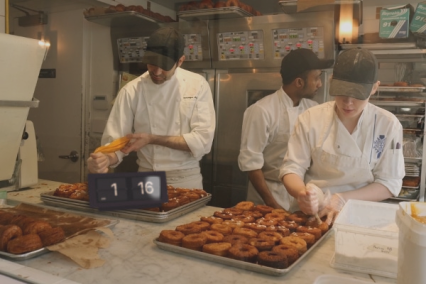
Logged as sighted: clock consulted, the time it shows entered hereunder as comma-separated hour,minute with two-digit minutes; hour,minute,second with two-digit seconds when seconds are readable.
1,16
